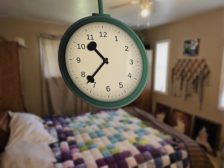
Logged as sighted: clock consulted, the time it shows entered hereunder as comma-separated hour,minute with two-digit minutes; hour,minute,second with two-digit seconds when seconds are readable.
10,37
